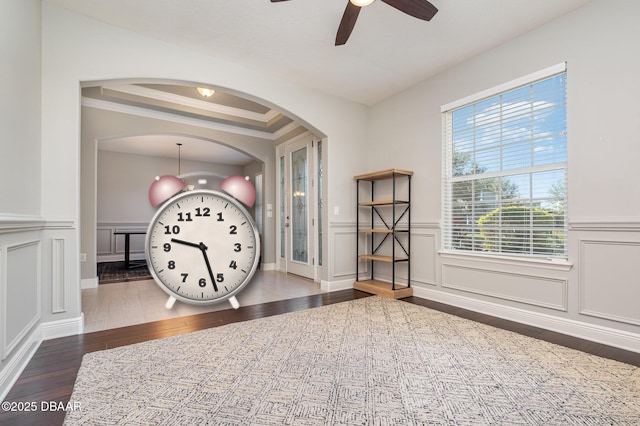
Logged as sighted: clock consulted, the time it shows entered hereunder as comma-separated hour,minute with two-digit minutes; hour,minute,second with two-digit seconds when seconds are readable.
9,27
